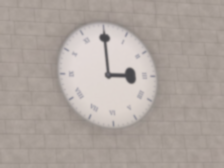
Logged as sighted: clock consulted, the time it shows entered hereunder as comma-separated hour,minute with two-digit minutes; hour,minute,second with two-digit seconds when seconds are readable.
3,00
